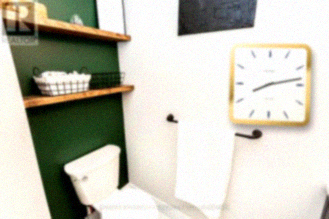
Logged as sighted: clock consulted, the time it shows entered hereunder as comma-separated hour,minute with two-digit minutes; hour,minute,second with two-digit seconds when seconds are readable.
8,13
